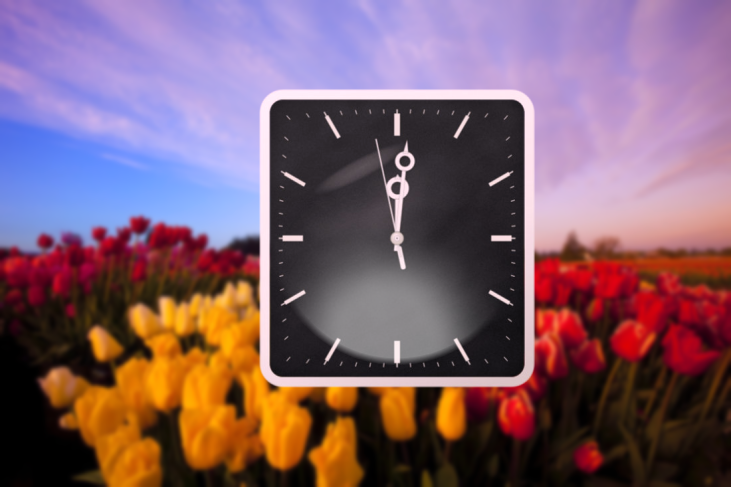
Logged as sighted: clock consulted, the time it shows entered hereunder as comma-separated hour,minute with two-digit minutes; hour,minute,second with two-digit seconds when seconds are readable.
12,00,58
